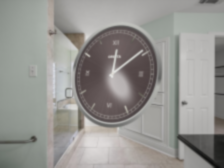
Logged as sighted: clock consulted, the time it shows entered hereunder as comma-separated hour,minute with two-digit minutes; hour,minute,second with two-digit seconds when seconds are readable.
12,09
